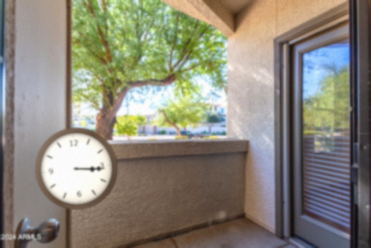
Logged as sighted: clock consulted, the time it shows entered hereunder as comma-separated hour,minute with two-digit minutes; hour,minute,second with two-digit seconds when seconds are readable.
3,16
